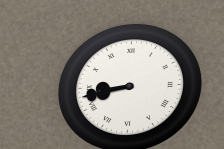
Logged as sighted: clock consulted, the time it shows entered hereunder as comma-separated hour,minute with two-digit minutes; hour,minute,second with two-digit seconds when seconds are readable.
8,43
